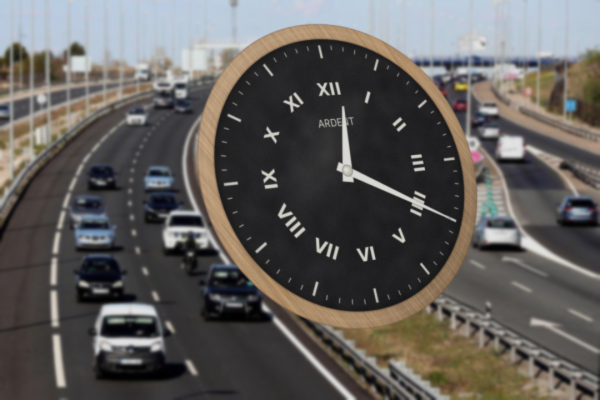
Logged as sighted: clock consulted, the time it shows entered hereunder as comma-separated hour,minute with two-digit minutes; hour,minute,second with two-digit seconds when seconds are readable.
12,20
